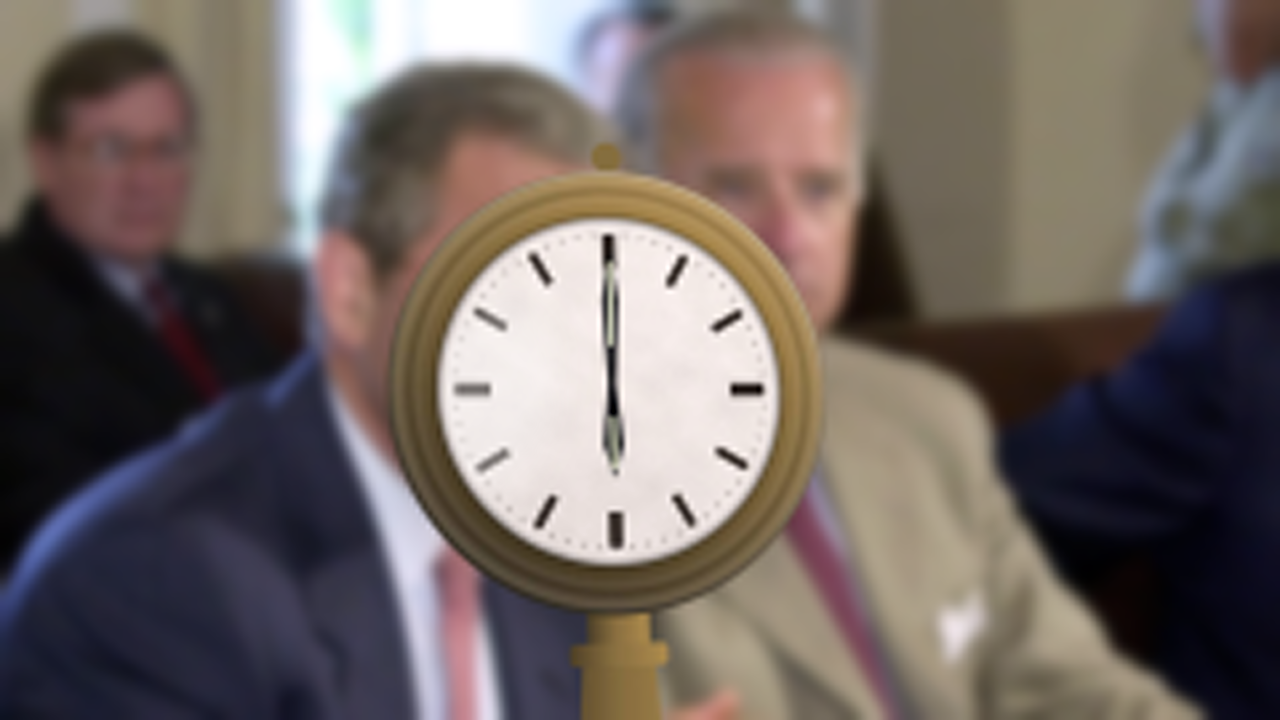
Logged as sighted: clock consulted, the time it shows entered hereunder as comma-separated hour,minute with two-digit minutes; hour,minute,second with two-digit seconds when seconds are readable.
6,00
